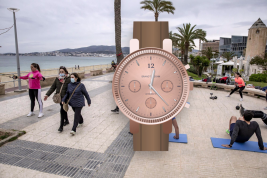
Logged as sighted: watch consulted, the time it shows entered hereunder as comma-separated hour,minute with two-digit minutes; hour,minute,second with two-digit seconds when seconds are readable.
12,23
